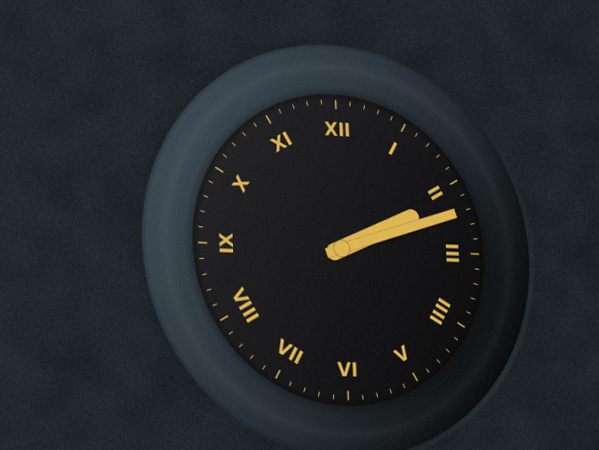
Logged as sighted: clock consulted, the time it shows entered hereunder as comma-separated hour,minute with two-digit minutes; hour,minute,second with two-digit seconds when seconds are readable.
2,12
